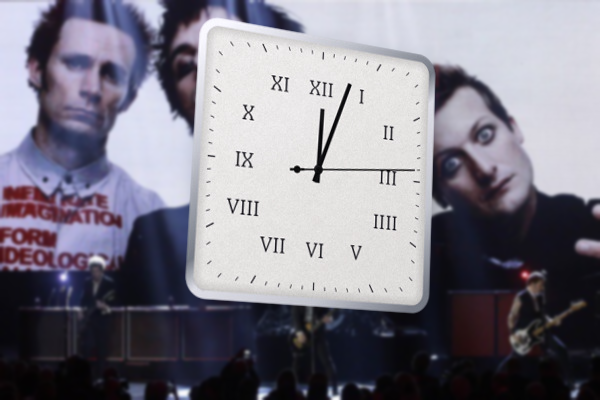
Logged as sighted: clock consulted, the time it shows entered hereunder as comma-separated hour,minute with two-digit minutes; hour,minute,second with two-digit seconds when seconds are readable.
12,03,14
